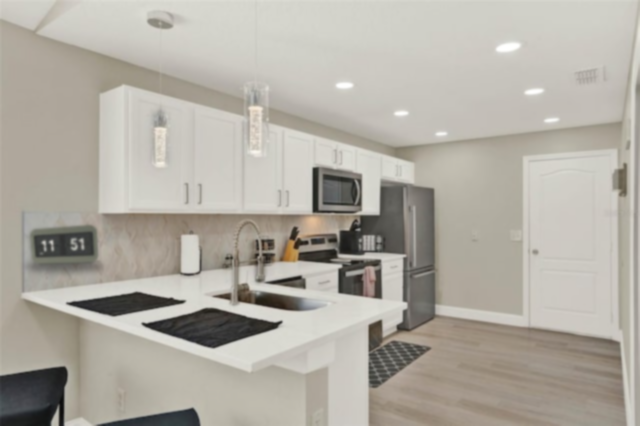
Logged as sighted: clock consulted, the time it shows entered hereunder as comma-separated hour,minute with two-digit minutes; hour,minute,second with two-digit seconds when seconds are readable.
11,51
